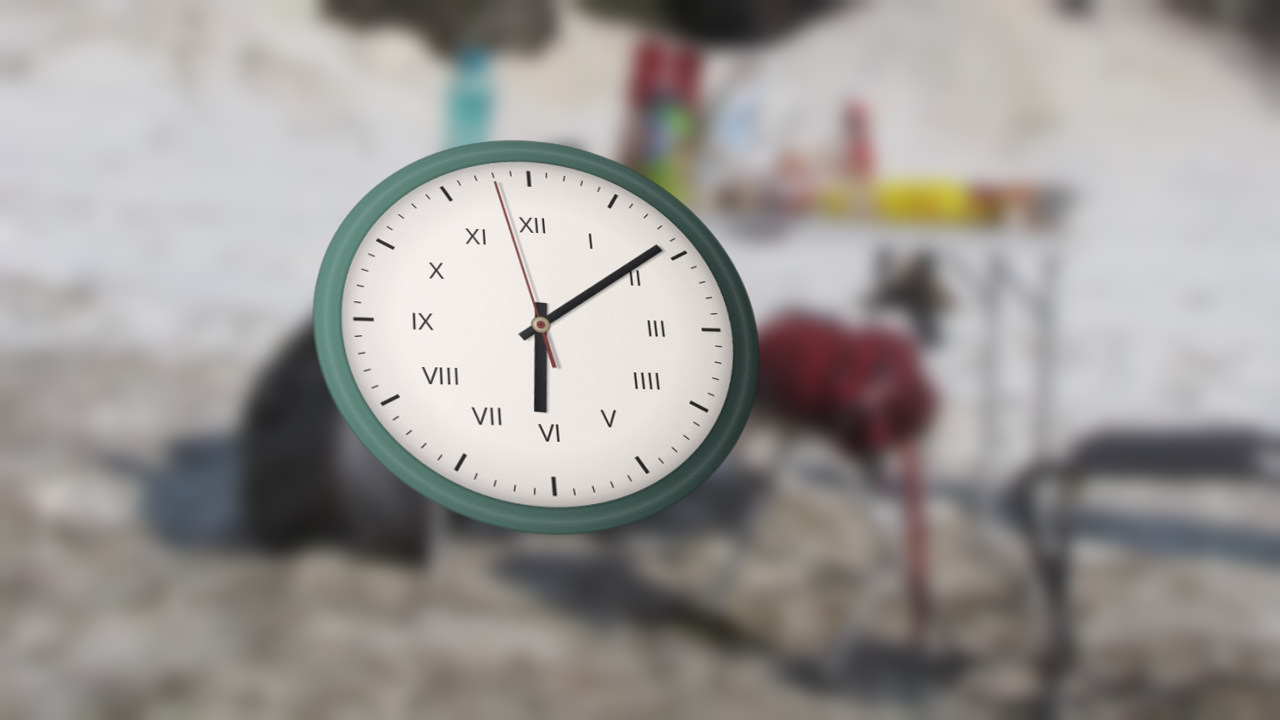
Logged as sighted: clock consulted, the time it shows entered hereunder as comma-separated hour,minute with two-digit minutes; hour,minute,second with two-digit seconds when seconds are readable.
6,08,58
